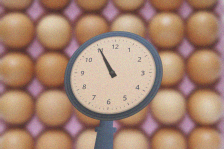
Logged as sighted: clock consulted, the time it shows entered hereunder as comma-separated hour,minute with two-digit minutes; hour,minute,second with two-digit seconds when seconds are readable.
10,55
